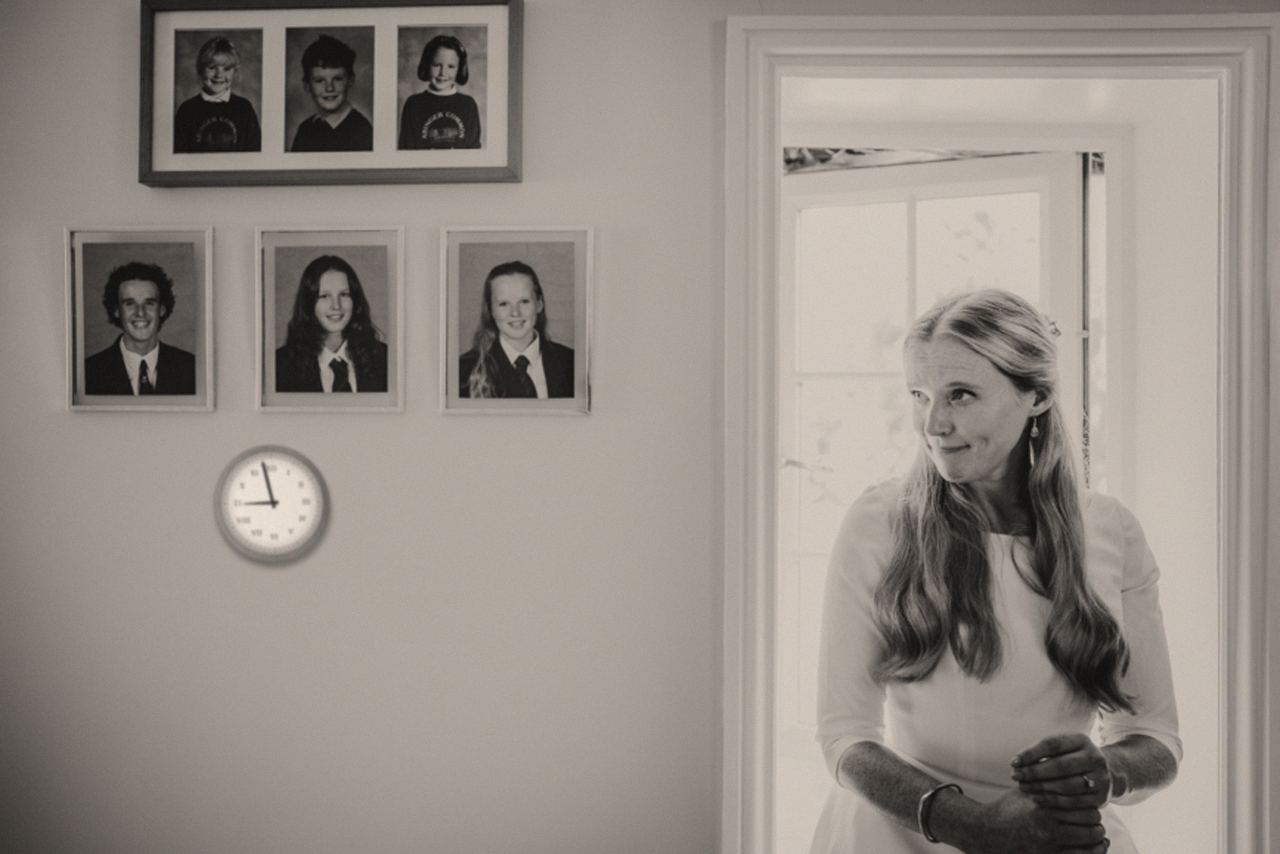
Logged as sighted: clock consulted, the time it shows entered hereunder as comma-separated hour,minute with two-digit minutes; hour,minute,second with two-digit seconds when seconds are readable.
8,58
